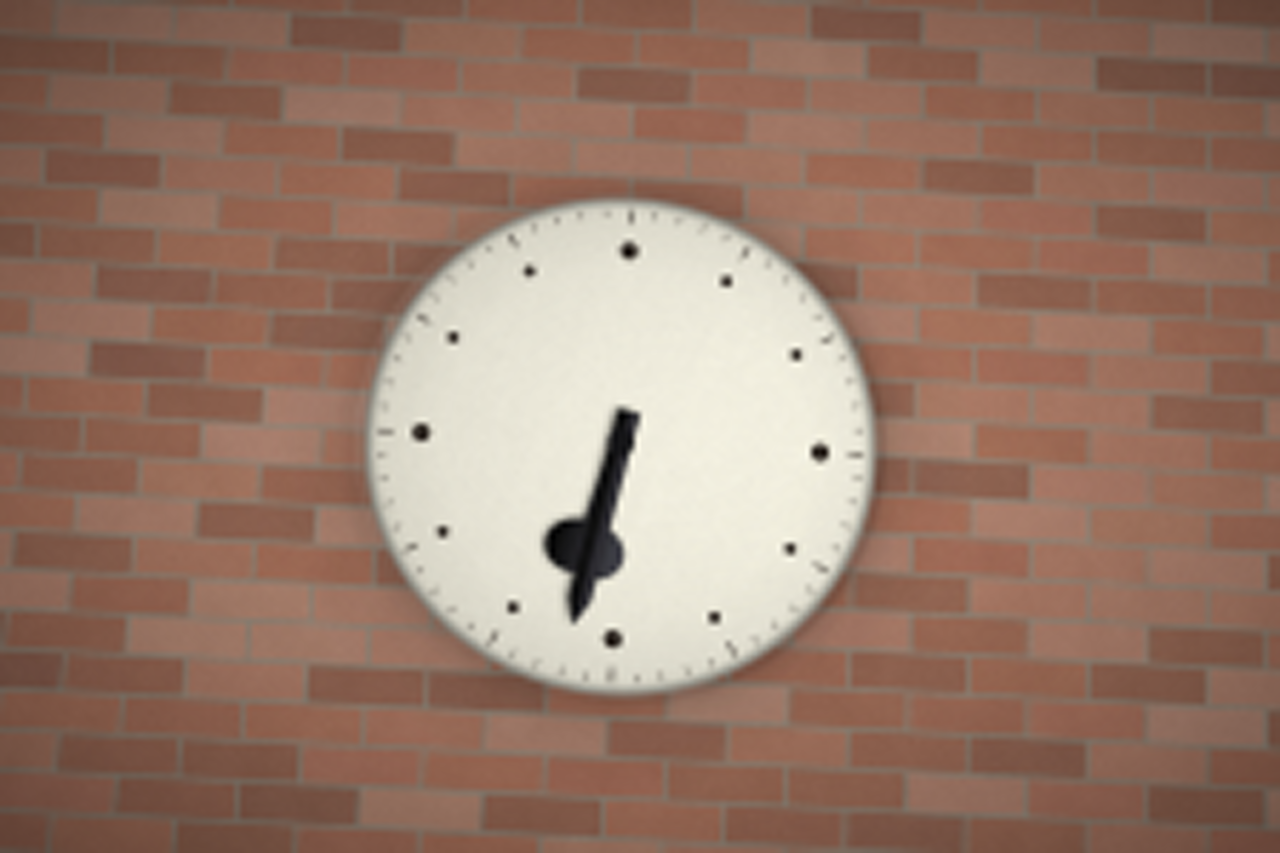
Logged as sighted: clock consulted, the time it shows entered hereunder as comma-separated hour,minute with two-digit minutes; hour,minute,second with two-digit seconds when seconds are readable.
6,32
